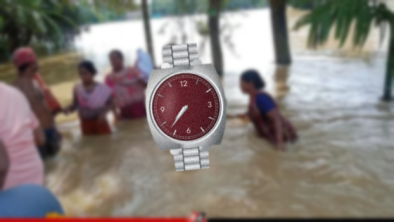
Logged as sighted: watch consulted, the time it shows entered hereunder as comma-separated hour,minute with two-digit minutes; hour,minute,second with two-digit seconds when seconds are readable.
7,37
